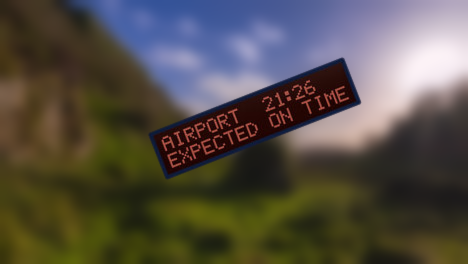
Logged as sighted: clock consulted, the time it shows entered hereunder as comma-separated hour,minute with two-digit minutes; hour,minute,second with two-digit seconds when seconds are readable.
21,26
